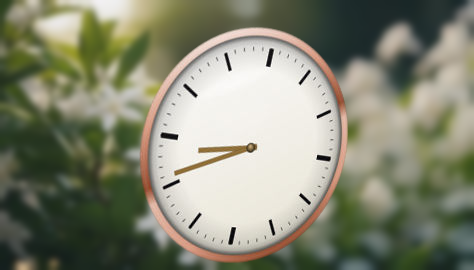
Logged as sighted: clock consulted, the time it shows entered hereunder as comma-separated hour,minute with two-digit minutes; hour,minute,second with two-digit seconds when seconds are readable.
8,41
